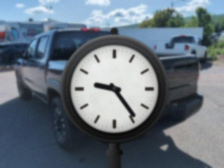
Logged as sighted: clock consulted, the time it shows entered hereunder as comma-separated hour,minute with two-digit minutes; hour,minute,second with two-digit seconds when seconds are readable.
9,24
